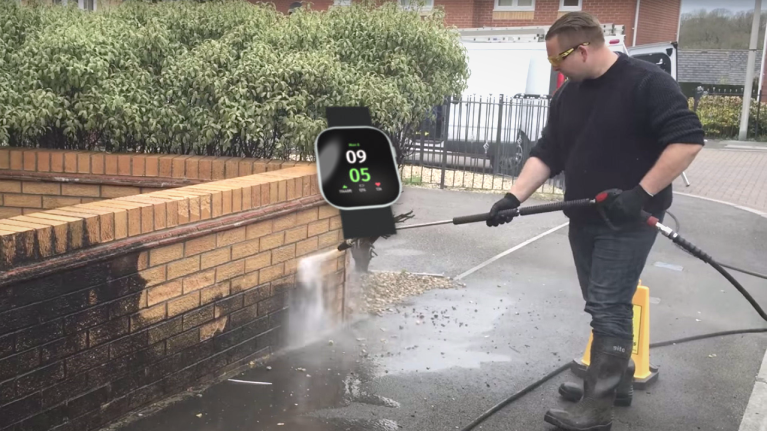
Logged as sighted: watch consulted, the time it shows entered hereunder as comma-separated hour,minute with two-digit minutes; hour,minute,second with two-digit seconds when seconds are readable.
9,05
